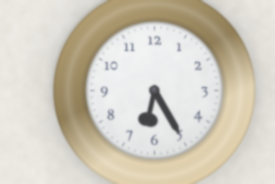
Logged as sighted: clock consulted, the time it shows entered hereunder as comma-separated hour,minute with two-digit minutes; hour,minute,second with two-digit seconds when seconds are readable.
6,25
